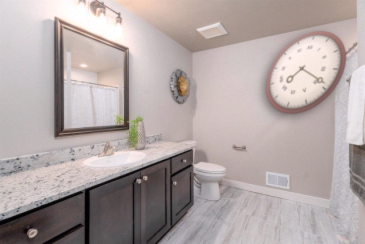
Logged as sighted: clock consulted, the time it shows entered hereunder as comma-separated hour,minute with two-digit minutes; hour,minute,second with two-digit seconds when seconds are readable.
7,19
